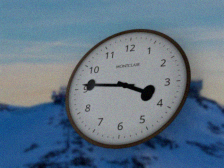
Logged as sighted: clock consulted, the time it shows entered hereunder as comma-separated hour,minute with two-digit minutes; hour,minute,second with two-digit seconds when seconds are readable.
3,46
